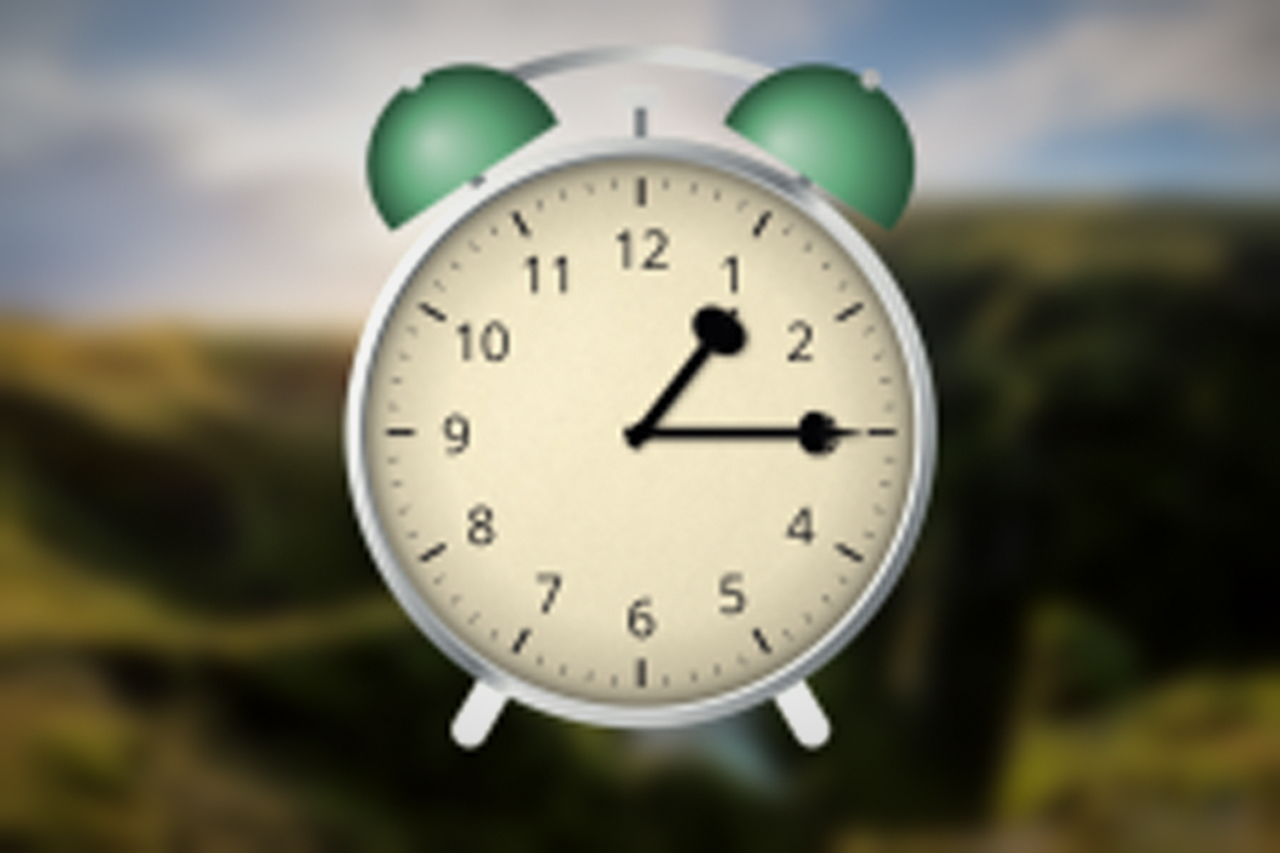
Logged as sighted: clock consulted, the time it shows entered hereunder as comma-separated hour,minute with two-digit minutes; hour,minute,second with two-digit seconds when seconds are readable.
1,15
